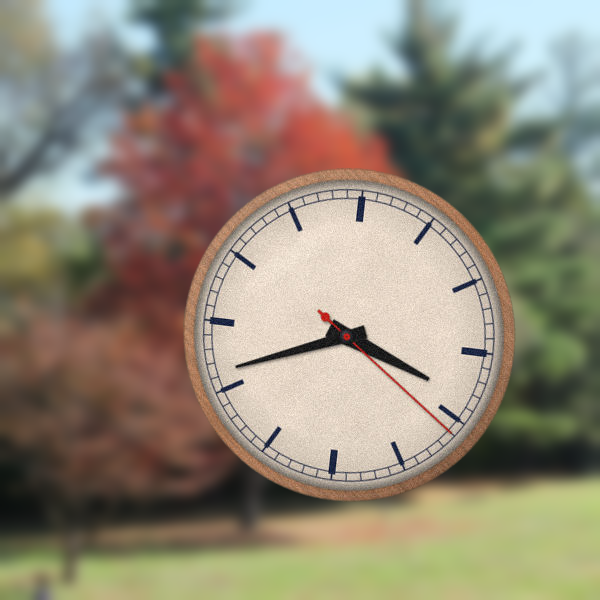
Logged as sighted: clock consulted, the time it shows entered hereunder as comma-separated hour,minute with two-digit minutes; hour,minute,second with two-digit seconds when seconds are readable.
3,41,21
